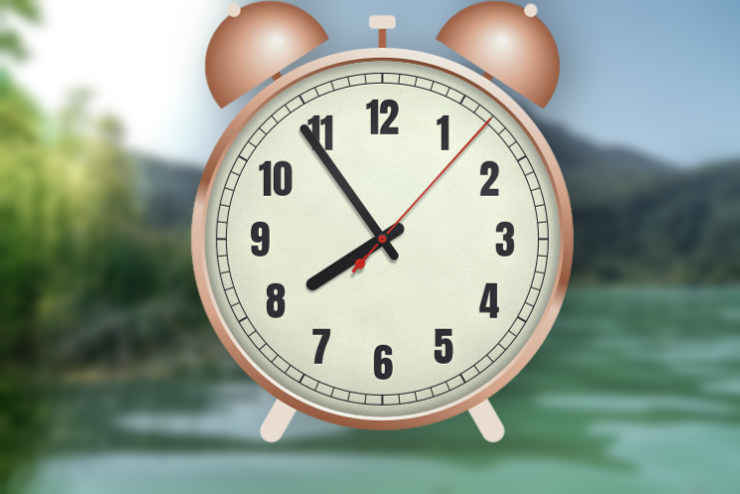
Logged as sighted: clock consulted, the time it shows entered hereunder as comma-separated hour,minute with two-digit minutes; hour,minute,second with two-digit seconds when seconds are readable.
7,54,07
